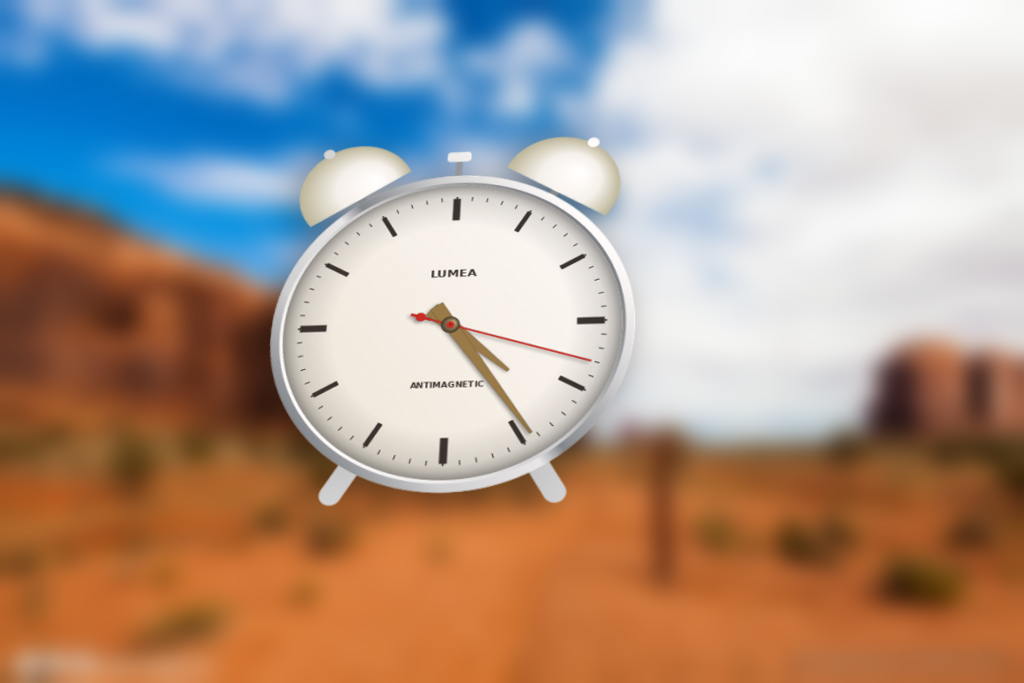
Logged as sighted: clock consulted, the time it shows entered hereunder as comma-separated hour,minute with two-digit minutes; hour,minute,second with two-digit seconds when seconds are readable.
4,24,18
